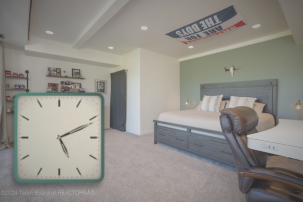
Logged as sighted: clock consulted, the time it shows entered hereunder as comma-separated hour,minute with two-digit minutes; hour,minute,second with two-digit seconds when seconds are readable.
5,11
